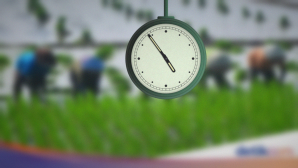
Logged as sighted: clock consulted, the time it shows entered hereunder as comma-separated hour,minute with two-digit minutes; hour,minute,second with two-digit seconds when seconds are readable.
4,54
